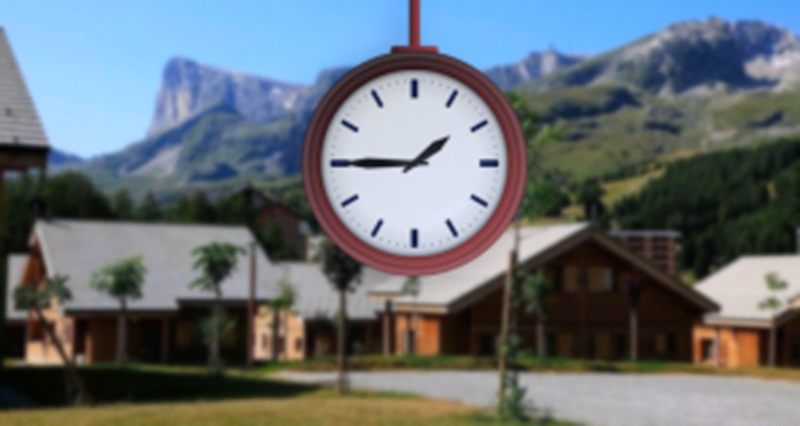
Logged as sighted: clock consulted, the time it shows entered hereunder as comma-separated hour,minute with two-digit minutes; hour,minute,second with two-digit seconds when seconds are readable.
1,45
